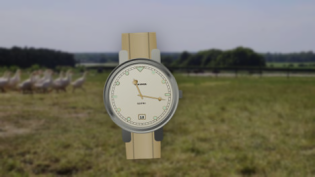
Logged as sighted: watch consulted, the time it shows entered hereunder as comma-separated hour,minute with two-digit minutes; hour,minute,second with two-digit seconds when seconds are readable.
11,17
